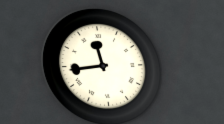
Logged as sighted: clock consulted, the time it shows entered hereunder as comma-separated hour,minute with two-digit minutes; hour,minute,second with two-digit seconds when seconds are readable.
11,44
